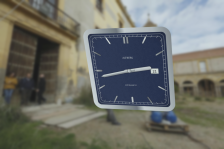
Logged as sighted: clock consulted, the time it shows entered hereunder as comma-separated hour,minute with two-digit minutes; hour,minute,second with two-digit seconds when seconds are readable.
2,43
